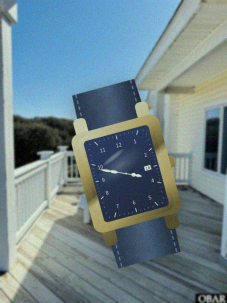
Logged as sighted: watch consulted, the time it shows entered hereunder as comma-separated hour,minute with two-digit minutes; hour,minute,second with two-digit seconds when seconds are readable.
3,49
